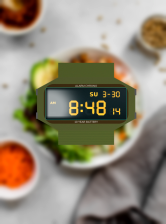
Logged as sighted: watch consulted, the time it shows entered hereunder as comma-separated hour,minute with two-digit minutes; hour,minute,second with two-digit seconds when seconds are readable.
8,48,14
